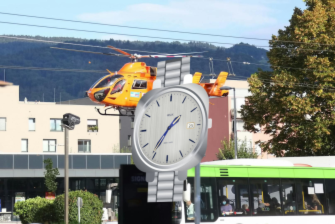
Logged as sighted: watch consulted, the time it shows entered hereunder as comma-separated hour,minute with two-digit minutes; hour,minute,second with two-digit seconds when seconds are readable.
1,36
